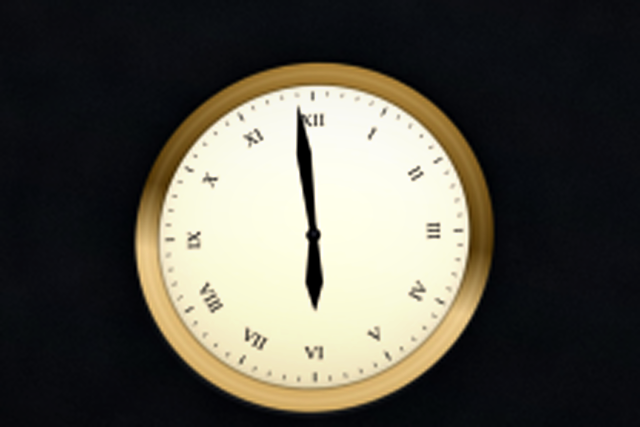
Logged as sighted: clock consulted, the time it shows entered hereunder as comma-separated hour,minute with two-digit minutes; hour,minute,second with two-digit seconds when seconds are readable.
5,59
